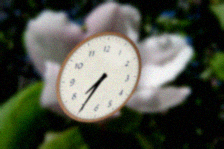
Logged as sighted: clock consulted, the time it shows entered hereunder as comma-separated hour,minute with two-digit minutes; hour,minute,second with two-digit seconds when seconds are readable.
7,35
